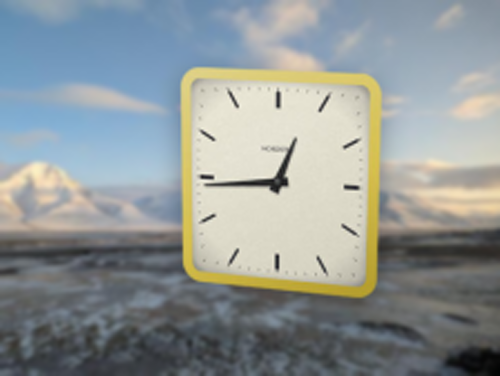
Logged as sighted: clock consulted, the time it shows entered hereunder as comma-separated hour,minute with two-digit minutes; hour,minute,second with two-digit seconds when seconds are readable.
12,44
